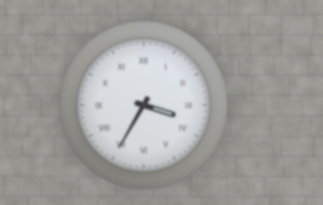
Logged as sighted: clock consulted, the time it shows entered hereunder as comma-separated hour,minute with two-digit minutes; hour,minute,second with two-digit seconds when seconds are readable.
3,35
